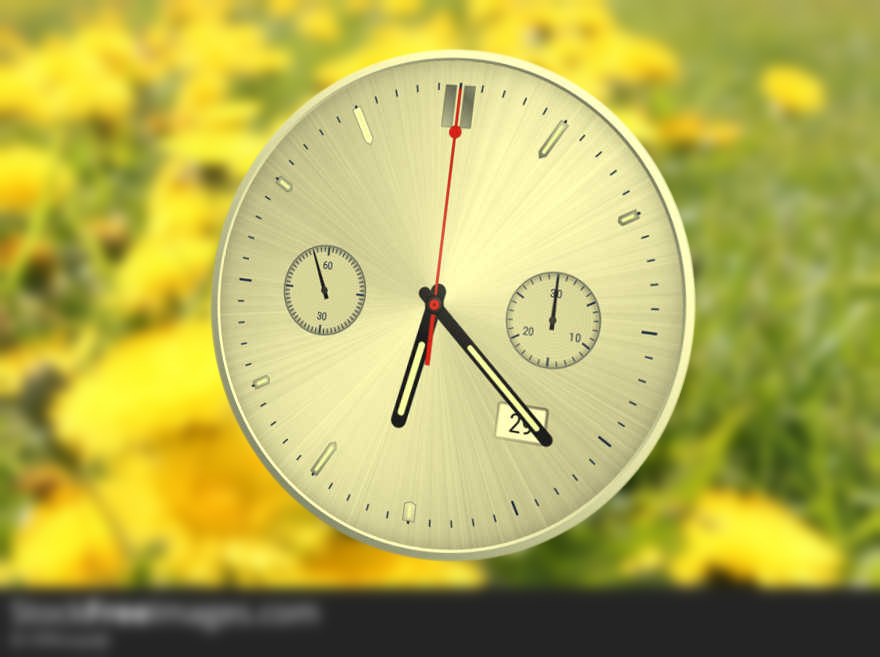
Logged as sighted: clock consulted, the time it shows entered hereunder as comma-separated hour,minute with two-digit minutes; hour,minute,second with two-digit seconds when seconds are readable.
6,21,56
